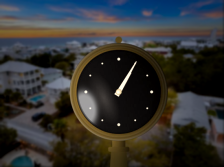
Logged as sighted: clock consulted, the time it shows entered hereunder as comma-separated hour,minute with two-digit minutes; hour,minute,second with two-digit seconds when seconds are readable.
1,05
